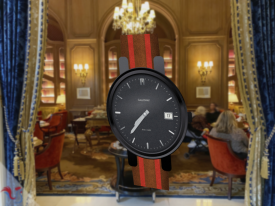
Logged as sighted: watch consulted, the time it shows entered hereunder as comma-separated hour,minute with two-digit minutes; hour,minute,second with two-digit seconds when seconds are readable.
7,37
